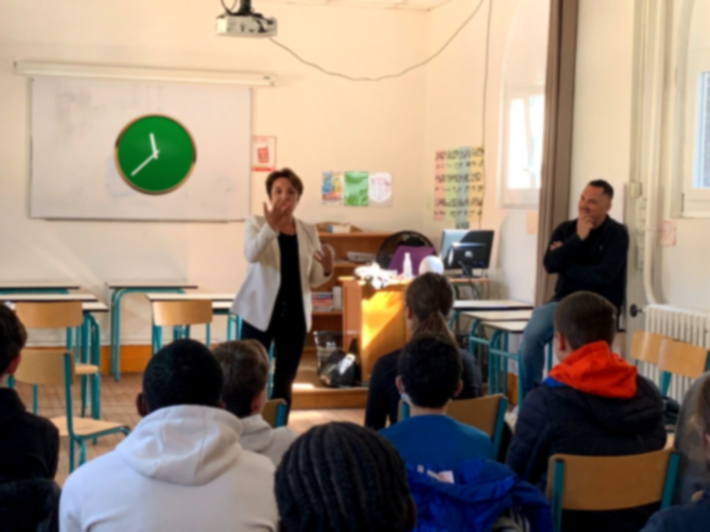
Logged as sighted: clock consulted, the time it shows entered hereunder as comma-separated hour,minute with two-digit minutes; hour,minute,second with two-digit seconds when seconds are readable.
11,38
